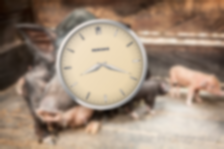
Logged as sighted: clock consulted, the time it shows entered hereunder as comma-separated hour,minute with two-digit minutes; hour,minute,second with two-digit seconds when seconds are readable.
8,19
